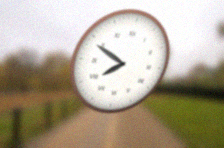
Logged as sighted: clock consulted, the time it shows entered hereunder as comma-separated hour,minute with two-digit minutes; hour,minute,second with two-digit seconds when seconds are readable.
7,49
